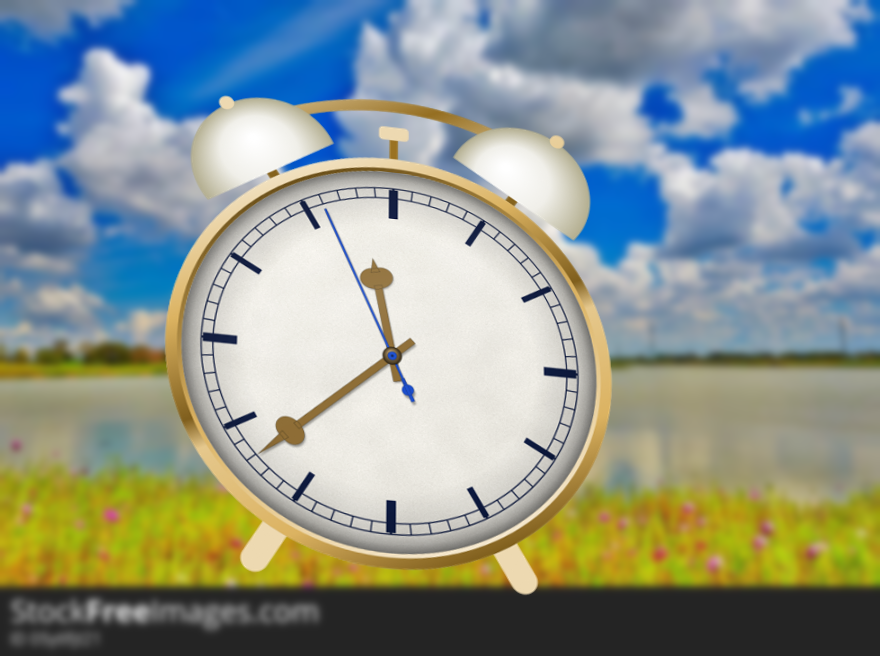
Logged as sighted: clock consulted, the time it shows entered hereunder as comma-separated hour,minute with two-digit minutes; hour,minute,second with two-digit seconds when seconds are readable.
11,37,56
